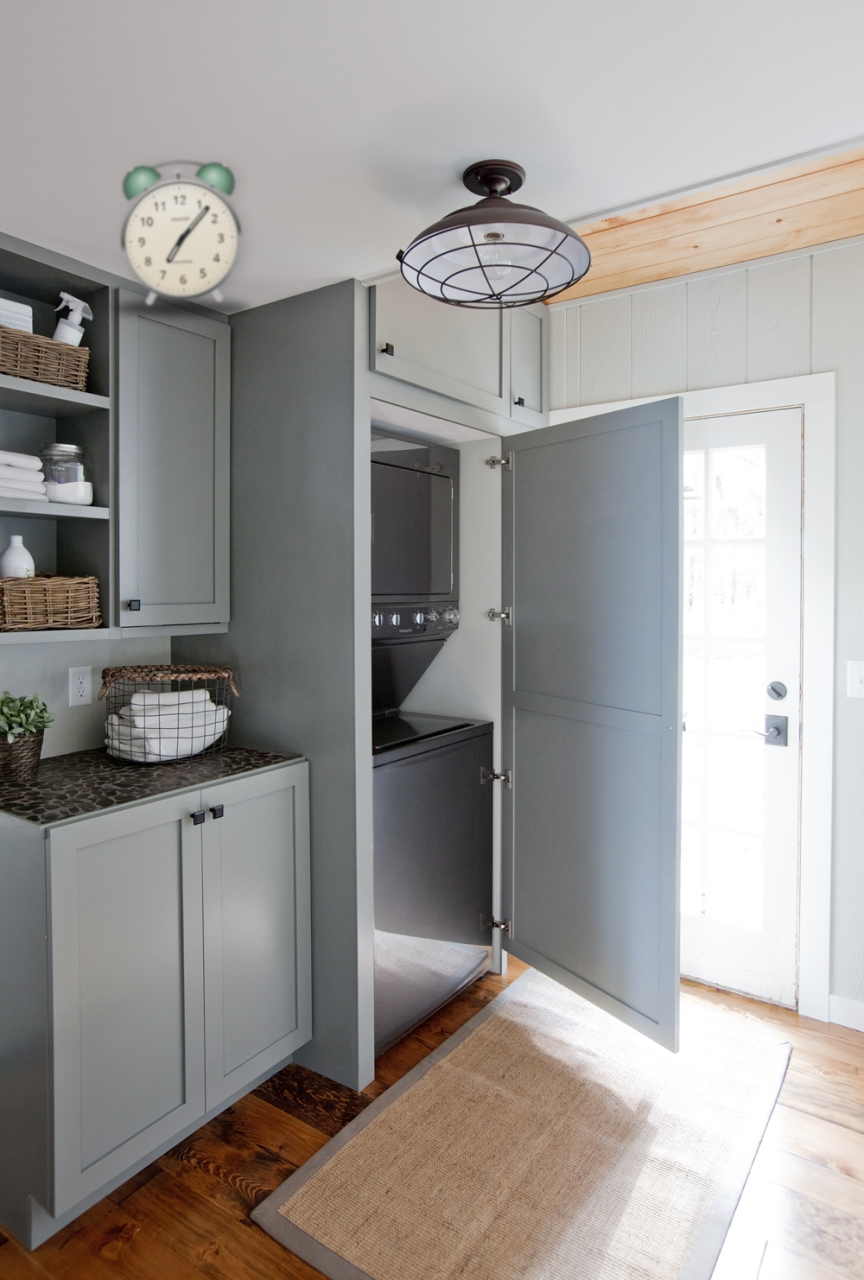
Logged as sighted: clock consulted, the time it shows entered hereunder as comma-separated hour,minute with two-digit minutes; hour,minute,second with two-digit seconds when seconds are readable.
7,07
